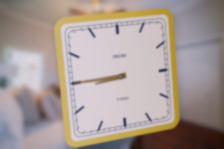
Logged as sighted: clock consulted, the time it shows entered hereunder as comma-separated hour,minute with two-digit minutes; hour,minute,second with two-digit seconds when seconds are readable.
8,45
